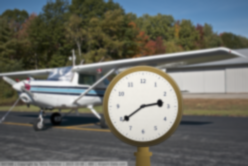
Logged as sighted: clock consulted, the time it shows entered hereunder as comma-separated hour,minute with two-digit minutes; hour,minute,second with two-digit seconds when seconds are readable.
2,39
